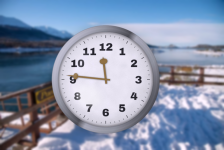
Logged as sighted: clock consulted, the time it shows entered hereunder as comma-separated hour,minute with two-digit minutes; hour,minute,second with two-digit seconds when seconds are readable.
11,46
